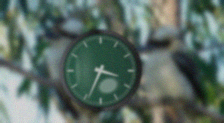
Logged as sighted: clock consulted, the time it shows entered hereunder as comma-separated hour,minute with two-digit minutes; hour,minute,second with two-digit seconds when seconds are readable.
3,34
